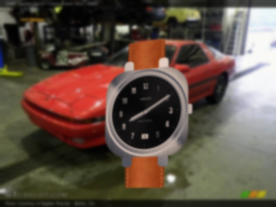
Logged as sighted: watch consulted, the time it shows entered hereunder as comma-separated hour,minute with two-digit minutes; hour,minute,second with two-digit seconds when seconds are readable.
8,10
